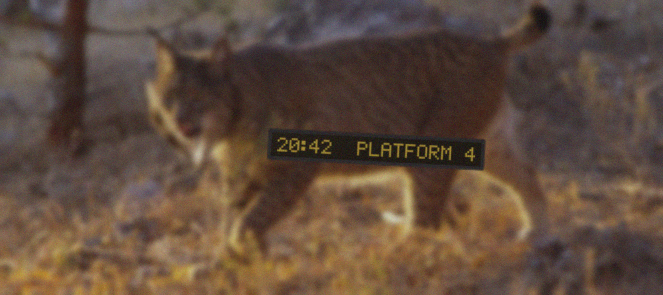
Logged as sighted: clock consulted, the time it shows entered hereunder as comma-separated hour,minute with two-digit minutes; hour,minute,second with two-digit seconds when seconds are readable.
20,42
